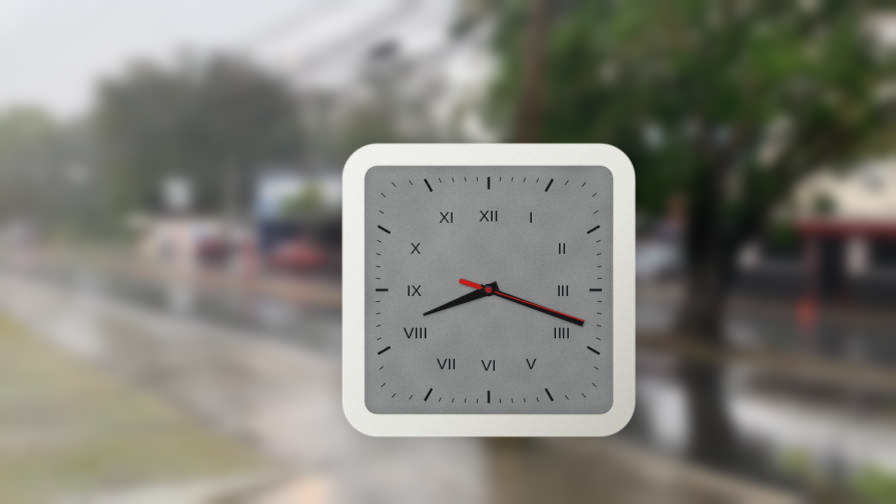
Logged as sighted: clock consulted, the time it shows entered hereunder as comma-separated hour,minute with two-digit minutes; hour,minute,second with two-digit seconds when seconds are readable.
8,18,18
